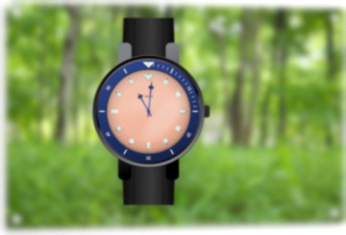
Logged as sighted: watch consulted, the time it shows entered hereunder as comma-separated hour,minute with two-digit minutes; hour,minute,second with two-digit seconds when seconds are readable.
11,01
